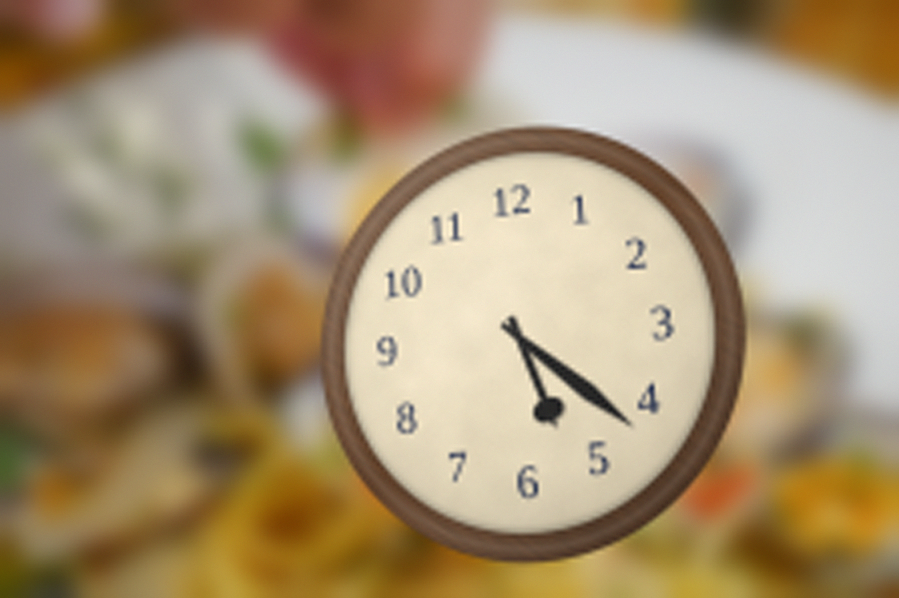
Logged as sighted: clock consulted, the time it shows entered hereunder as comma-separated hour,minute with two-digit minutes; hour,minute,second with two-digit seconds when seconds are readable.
5,22
